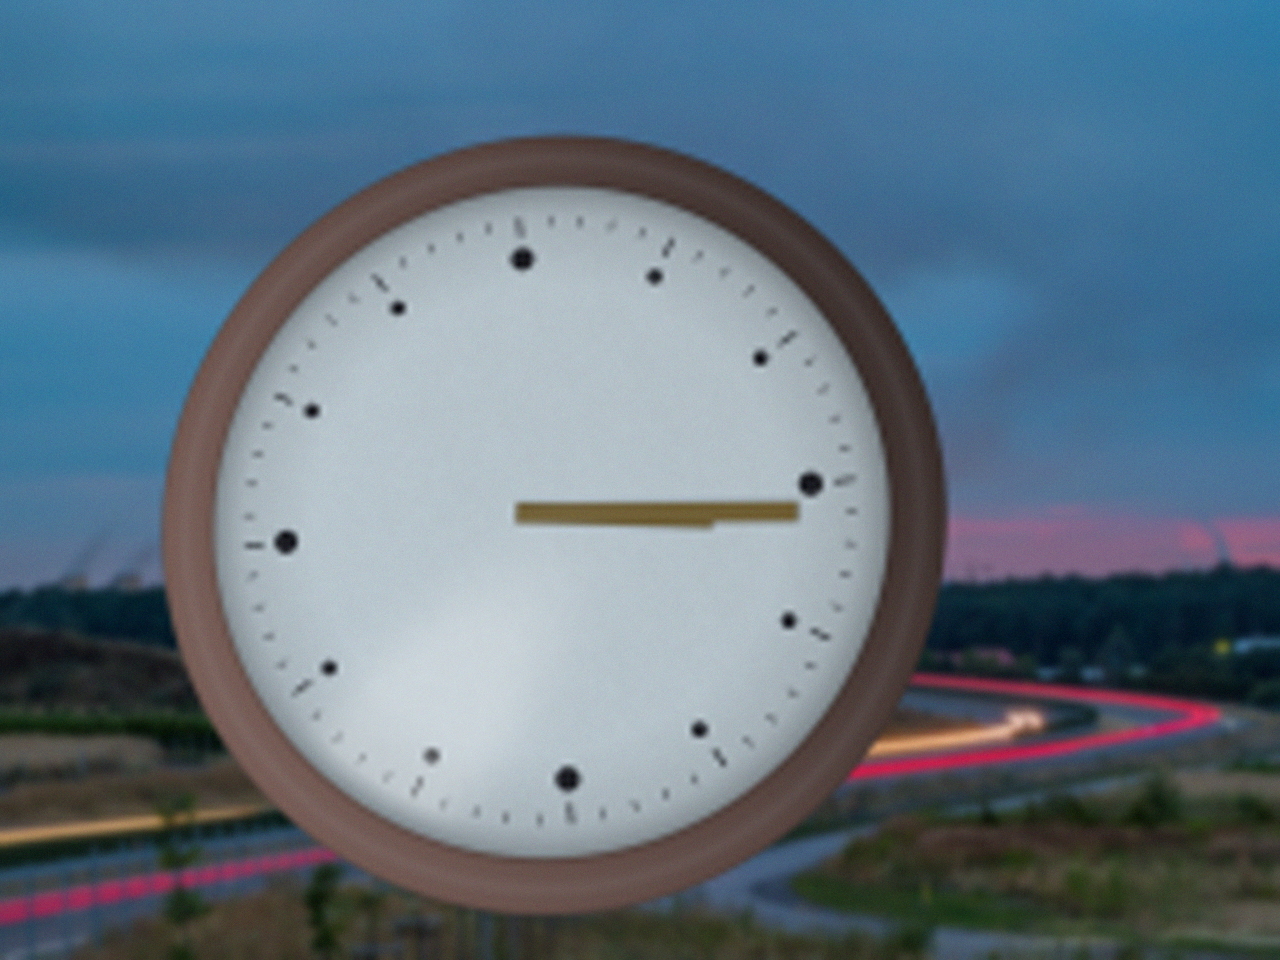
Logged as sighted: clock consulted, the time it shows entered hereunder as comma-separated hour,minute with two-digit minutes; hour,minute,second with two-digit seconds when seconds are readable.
3,16
